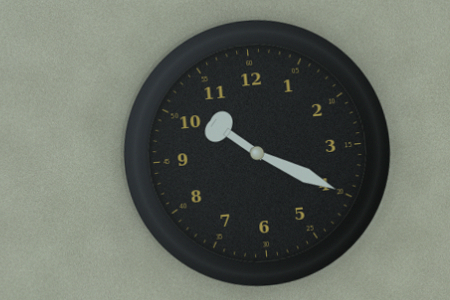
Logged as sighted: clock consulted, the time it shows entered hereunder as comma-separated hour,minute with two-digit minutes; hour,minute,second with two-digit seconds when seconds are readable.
10,20
